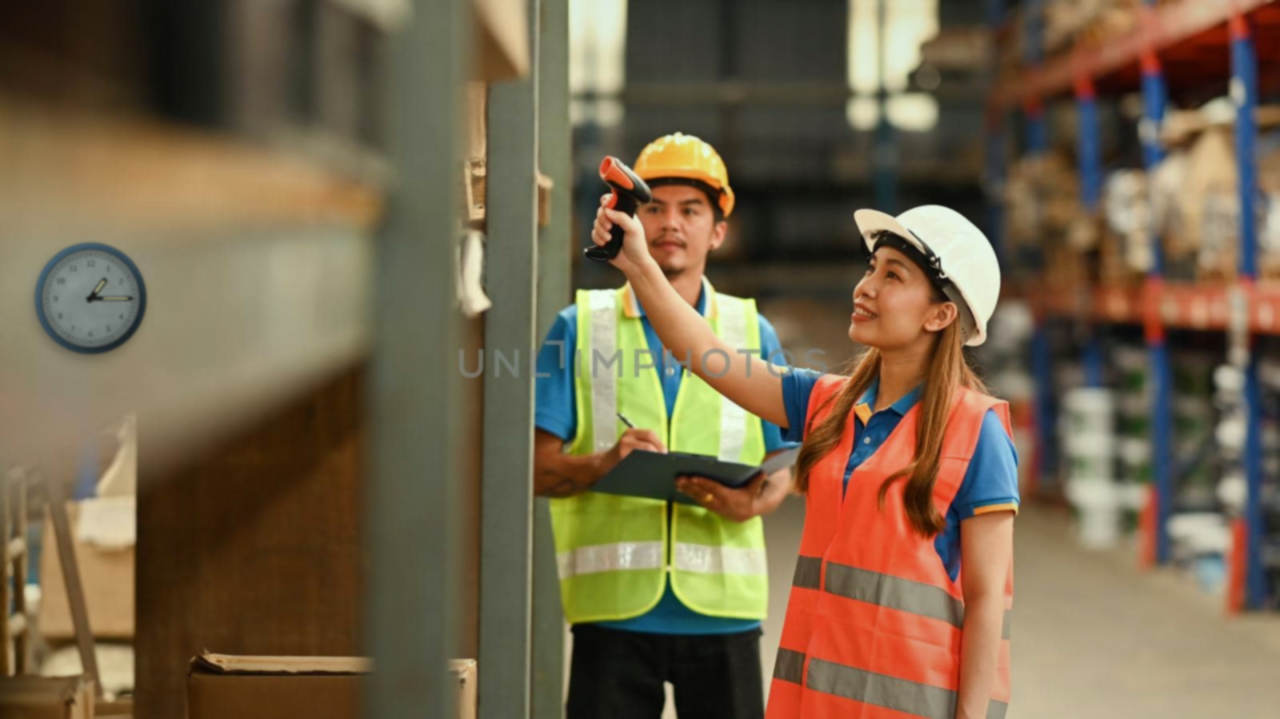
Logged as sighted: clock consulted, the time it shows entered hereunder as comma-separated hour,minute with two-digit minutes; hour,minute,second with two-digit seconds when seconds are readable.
1,15
